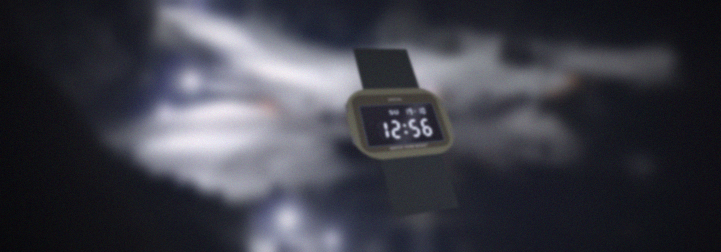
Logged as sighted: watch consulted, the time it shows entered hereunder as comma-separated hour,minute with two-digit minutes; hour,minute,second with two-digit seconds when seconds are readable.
12,56
